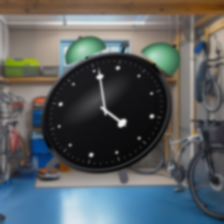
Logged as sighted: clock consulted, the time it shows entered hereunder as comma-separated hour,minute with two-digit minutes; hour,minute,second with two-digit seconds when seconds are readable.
3,56
